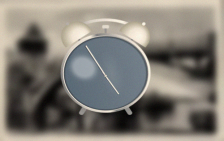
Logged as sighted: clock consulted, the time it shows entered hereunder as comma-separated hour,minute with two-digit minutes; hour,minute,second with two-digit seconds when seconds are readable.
4,55
